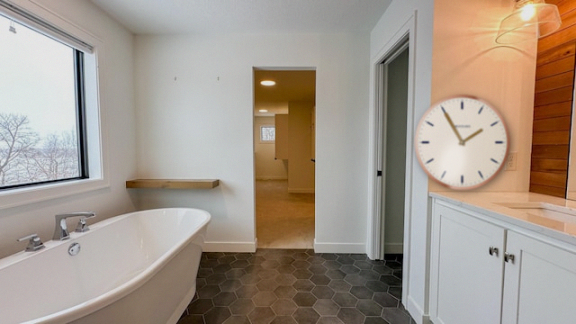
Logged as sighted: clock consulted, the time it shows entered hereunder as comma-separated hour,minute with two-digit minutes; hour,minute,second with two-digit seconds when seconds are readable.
1,55
